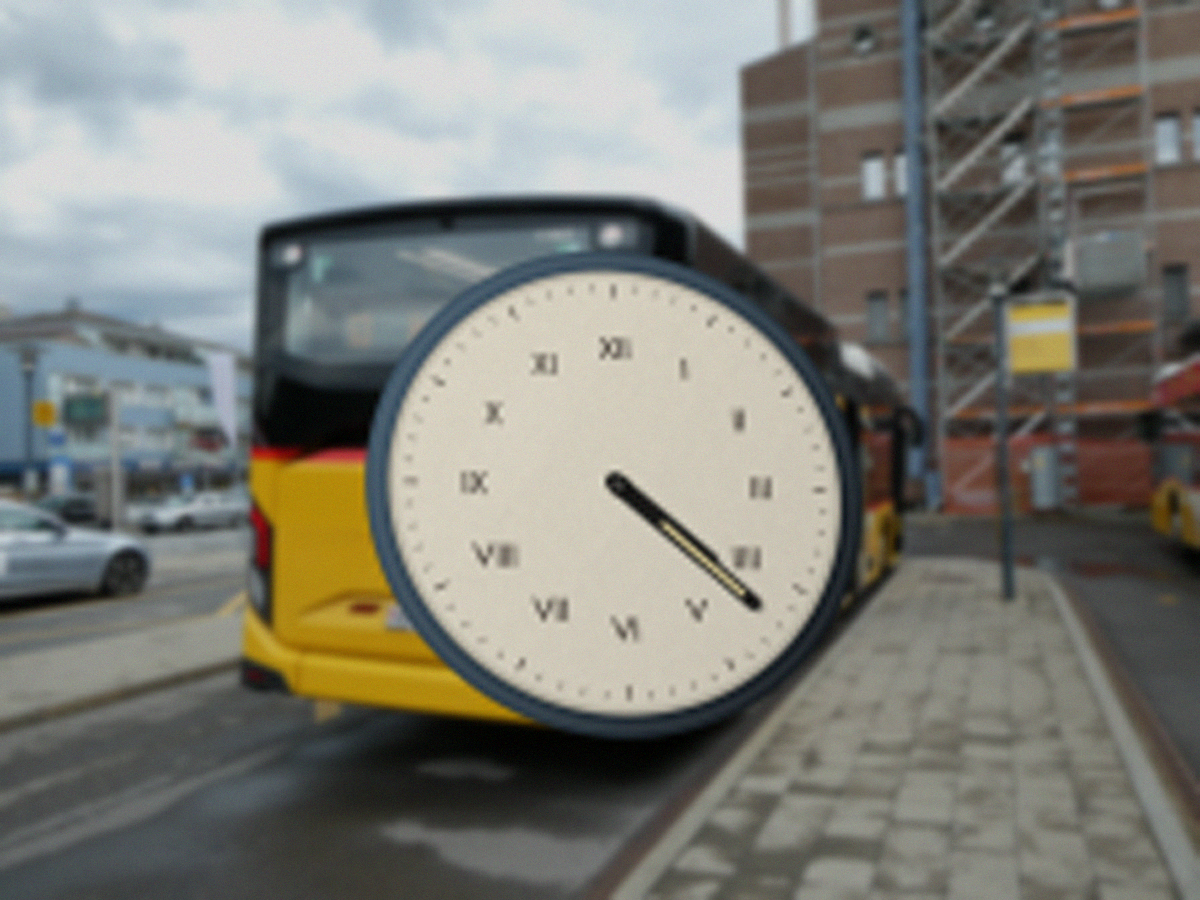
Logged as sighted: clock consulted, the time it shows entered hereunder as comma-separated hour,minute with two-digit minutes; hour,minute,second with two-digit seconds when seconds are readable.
4,22
